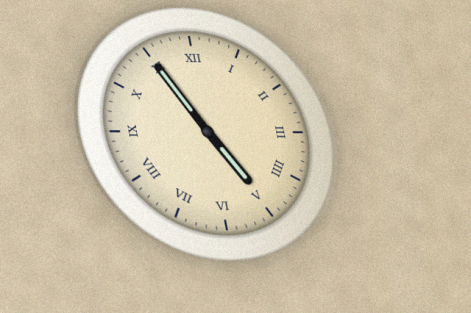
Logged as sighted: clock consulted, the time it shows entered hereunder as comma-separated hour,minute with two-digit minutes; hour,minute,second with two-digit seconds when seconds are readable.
4,55
